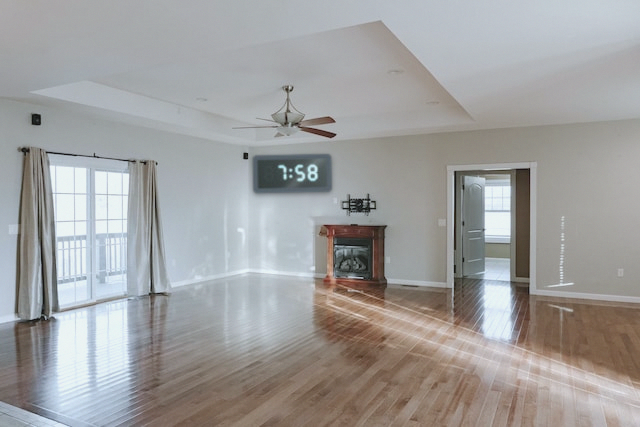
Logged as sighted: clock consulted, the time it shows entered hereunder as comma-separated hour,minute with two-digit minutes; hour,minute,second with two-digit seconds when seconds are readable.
7,58
